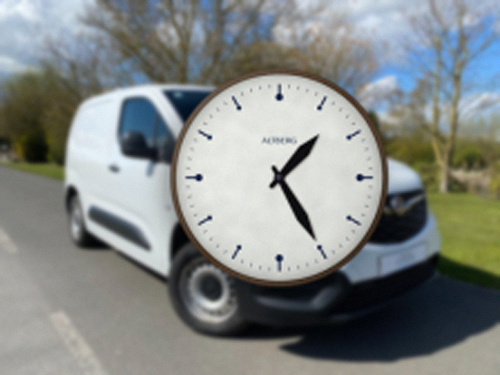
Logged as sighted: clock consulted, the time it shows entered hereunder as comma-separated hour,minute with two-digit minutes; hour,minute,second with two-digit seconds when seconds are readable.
1,25
